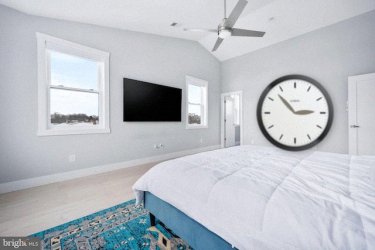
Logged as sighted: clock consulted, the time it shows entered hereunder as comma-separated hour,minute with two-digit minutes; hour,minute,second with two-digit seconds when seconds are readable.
2,53
